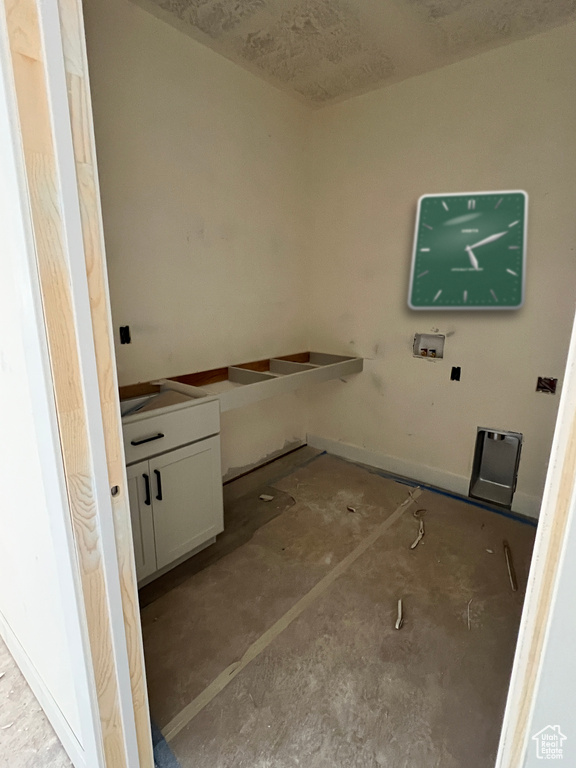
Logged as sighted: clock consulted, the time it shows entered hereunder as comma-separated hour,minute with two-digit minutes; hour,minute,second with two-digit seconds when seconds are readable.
5,11
